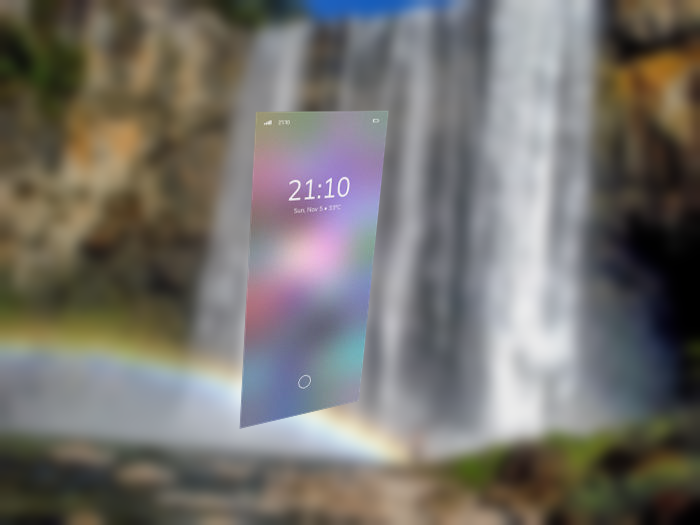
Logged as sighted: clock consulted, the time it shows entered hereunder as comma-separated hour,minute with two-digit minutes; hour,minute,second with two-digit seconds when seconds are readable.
21,10
